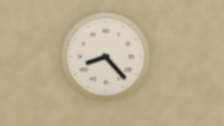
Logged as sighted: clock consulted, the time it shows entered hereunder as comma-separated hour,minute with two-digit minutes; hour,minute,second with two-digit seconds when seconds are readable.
8,23
